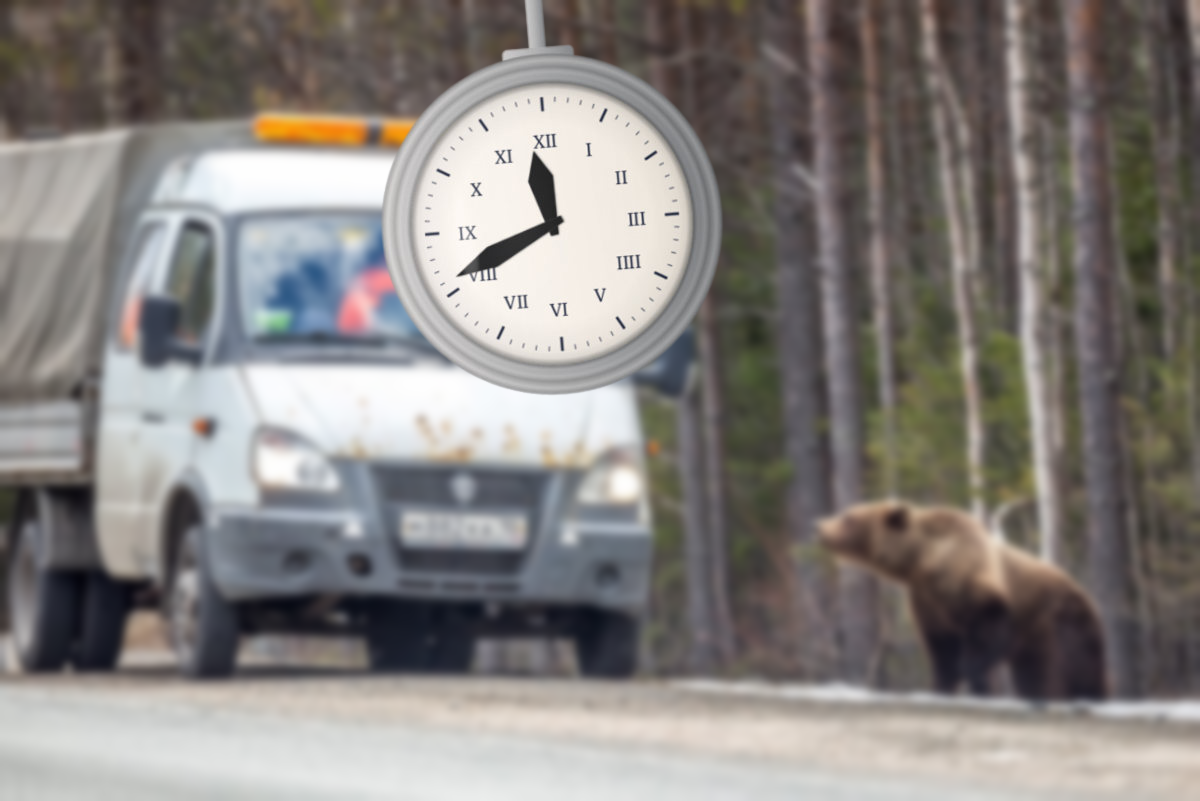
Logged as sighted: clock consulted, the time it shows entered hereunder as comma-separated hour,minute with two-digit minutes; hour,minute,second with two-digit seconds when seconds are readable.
11,41
